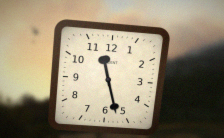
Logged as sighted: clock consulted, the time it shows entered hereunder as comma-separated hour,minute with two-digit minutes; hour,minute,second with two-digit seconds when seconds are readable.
11,27
